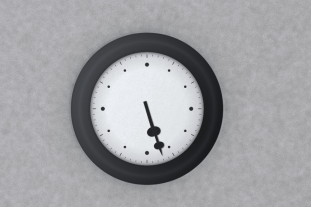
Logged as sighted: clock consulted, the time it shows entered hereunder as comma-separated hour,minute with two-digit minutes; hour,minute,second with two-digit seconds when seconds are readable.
5,27
